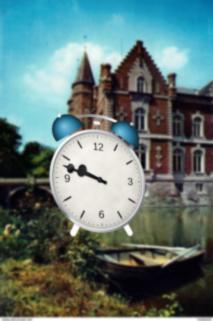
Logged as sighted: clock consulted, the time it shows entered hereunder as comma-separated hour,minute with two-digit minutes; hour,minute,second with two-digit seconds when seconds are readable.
9,48
